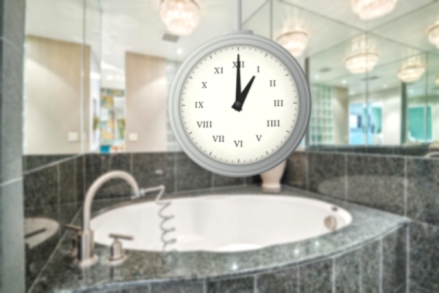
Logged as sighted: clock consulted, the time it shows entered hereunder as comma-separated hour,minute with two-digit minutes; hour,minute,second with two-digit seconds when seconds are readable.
1,00
